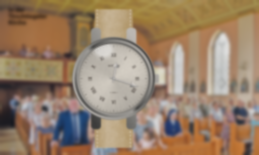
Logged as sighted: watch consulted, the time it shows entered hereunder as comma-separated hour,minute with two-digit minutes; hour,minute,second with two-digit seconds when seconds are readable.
12,18
